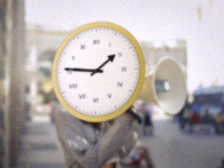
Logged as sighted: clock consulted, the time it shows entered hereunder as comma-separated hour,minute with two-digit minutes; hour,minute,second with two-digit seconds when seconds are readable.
1,46
